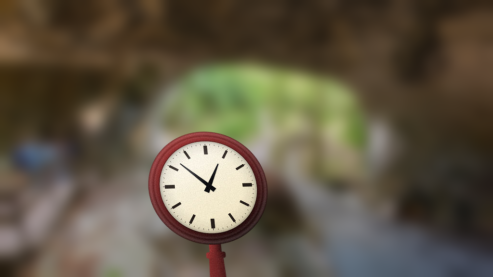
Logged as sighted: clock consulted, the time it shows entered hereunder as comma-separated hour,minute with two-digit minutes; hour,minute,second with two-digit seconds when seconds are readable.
12,52
